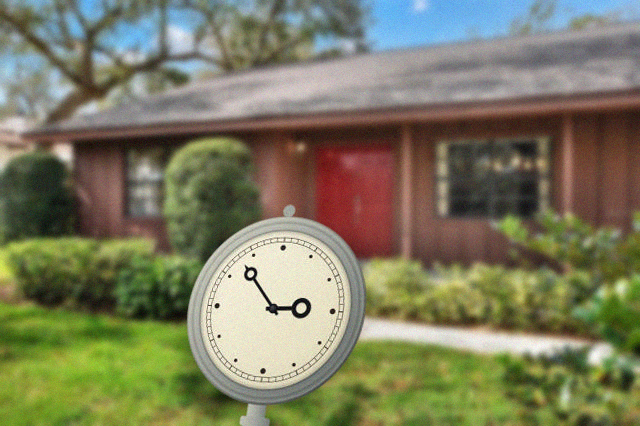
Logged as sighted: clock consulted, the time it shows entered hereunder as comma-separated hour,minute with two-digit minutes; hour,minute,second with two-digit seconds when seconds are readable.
2,53
